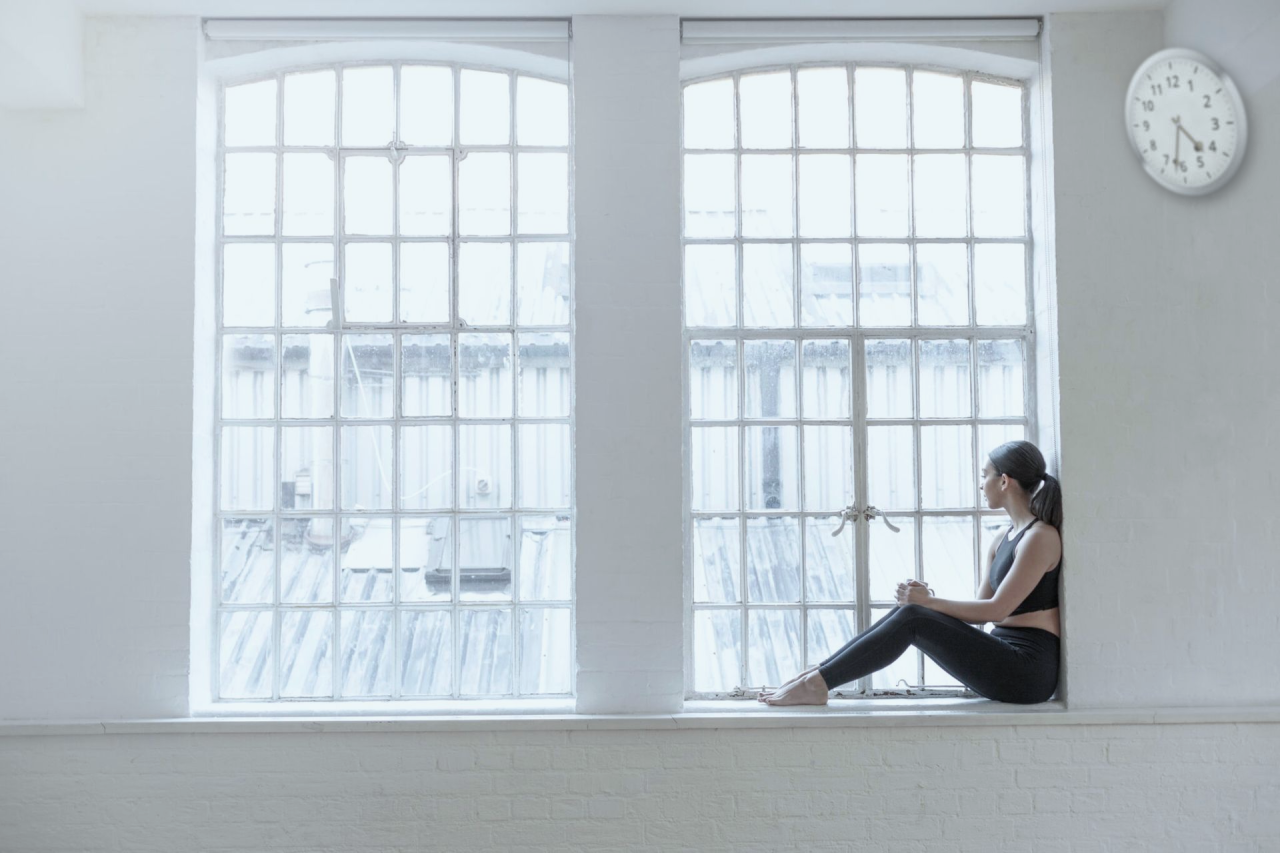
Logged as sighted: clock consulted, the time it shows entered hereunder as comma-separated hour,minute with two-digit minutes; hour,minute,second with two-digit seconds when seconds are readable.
4,32
